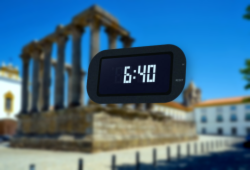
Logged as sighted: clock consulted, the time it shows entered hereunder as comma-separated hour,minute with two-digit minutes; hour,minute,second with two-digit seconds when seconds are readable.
6,40
